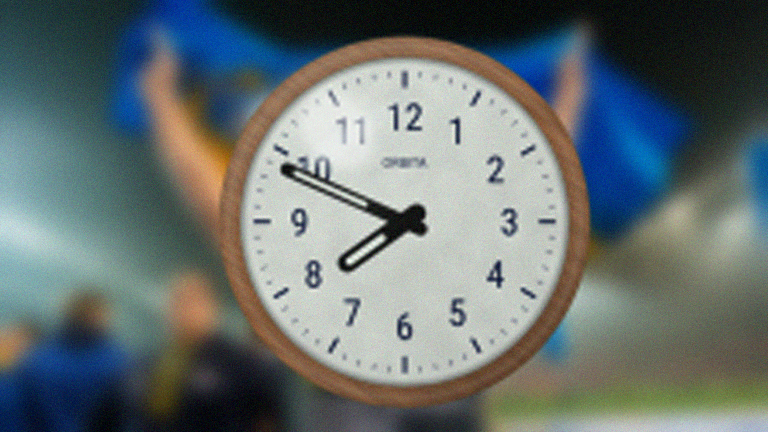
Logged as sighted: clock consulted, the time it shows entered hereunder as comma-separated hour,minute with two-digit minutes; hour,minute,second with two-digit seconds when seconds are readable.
7,49
